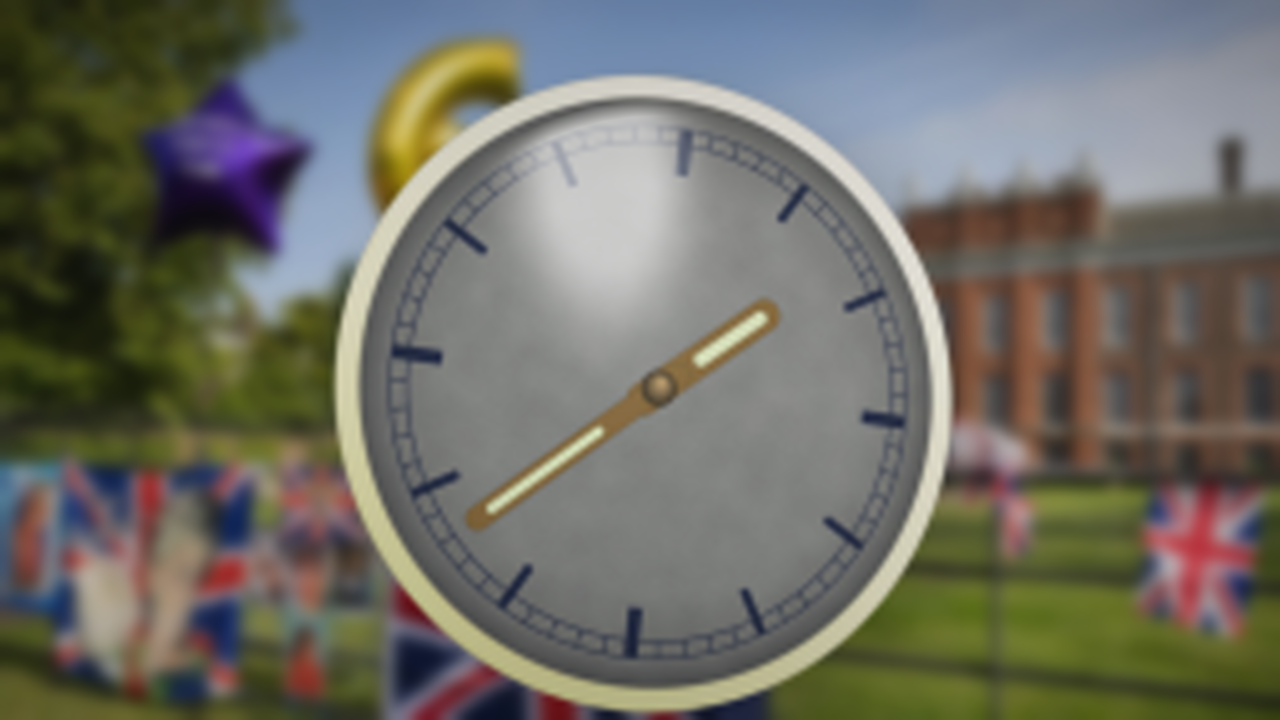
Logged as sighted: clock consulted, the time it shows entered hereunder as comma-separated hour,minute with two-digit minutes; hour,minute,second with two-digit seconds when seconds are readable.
1,38
